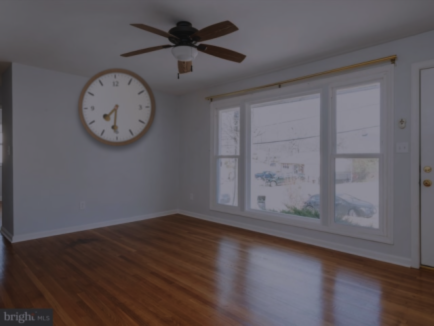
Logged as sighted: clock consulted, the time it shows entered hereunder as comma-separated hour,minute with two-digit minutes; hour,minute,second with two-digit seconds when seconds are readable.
7,31
